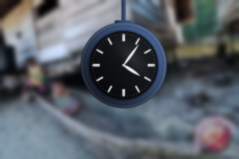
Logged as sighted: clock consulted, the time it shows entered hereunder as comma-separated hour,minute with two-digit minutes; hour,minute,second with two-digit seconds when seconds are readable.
4,06
